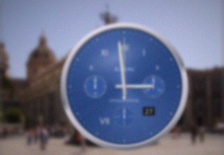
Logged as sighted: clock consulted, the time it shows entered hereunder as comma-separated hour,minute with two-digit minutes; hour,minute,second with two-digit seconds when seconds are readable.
2,59
